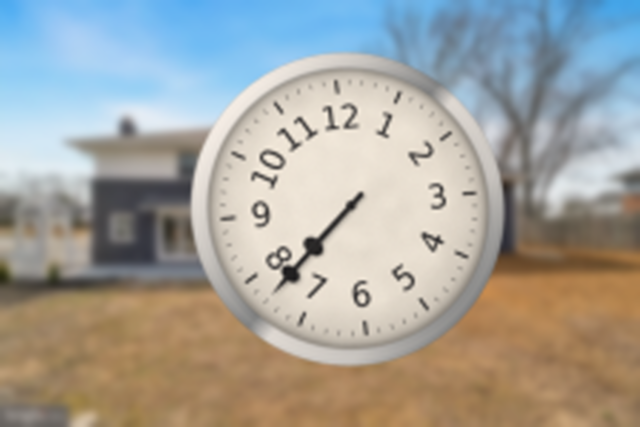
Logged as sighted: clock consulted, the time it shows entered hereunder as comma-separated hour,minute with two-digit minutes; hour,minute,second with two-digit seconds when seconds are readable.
7,38
